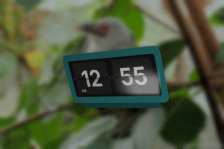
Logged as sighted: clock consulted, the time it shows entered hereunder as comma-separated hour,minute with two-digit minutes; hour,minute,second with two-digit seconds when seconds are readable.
12,55
